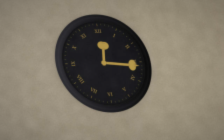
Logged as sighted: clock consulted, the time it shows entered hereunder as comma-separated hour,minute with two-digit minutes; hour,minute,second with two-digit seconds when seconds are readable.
12,16
